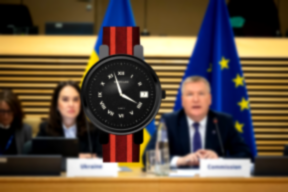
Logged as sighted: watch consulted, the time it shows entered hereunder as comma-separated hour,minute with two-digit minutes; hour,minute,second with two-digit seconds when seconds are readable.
3,57
